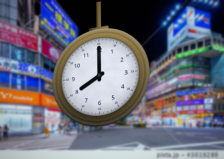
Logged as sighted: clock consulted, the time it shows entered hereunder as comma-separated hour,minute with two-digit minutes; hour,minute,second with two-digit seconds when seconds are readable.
8,00
